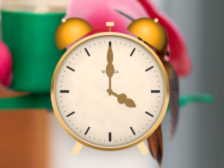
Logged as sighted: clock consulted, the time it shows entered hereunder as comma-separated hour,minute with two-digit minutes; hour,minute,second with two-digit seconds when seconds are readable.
4,00
